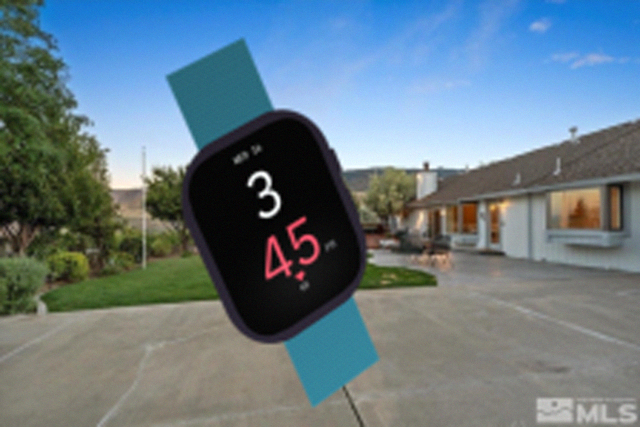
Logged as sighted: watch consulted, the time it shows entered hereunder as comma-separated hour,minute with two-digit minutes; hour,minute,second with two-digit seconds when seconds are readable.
3,45
